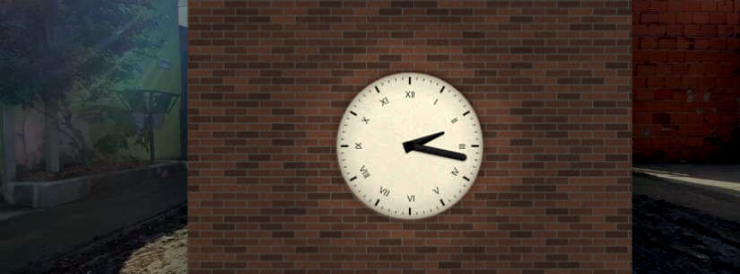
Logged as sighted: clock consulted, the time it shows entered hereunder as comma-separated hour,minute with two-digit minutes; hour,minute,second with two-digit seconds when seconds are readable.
2,17
